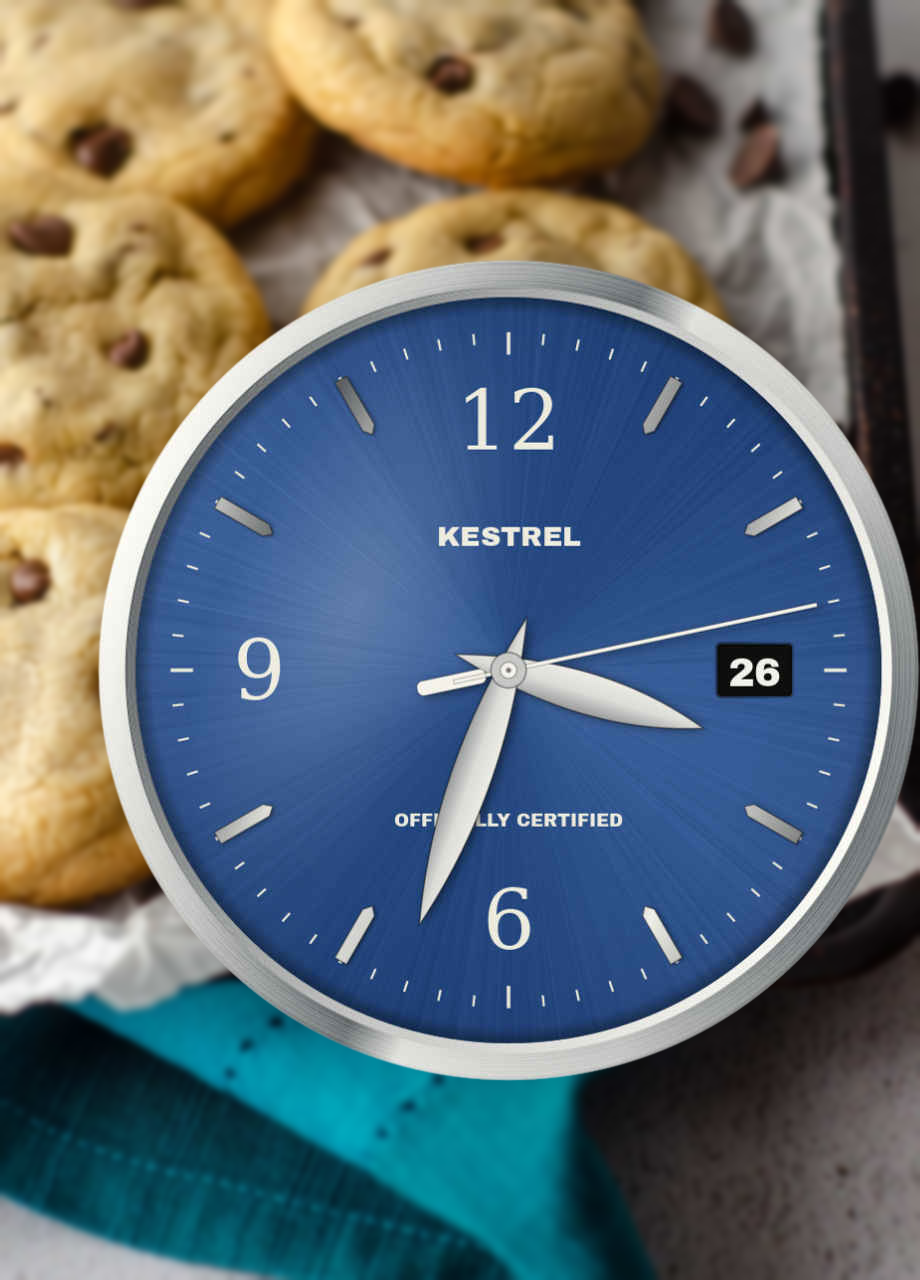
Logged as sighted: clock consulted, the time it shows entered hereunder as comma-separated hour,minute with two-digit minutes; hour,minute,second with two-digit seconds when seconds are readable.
3,33,13
